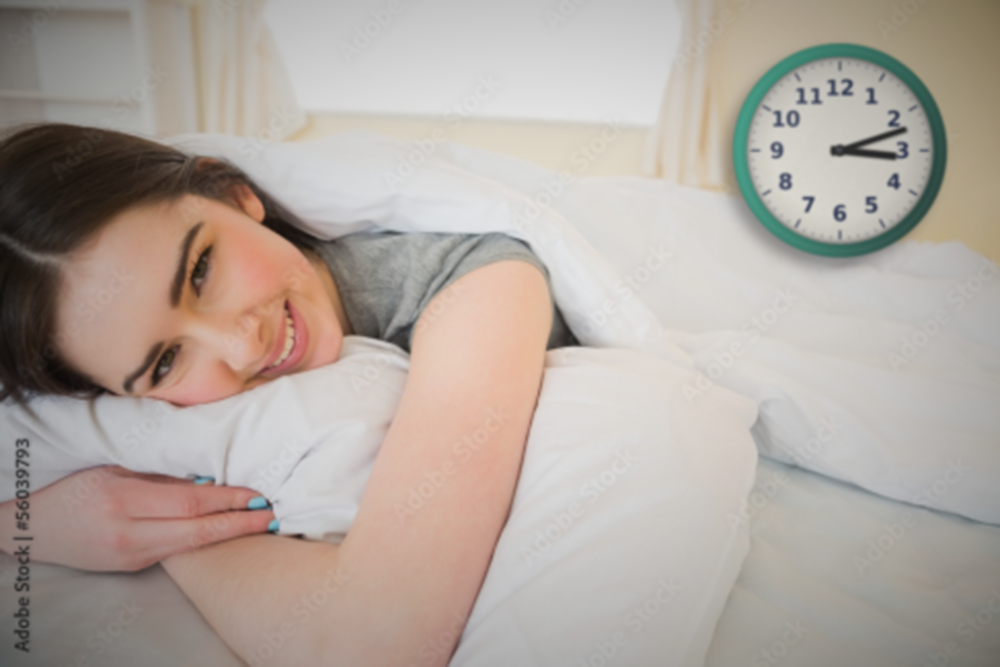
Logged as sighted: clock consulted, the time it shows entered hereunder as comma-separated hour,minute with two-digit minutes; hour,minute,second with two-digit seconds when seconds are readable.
3,12
